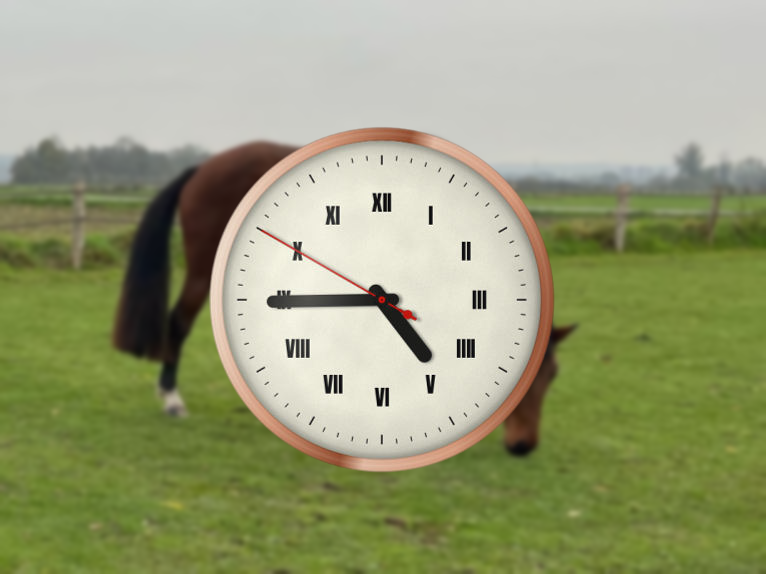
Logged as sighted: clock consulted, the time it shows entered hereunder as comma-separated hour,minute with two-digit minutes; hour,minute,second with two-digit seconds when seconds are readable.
4,44,50
